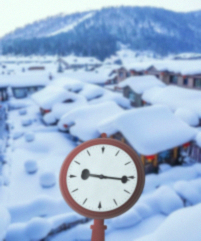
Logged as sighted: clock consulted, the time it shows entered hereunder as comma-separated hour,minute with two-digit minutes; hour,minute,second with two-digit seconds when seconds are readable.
9,16
